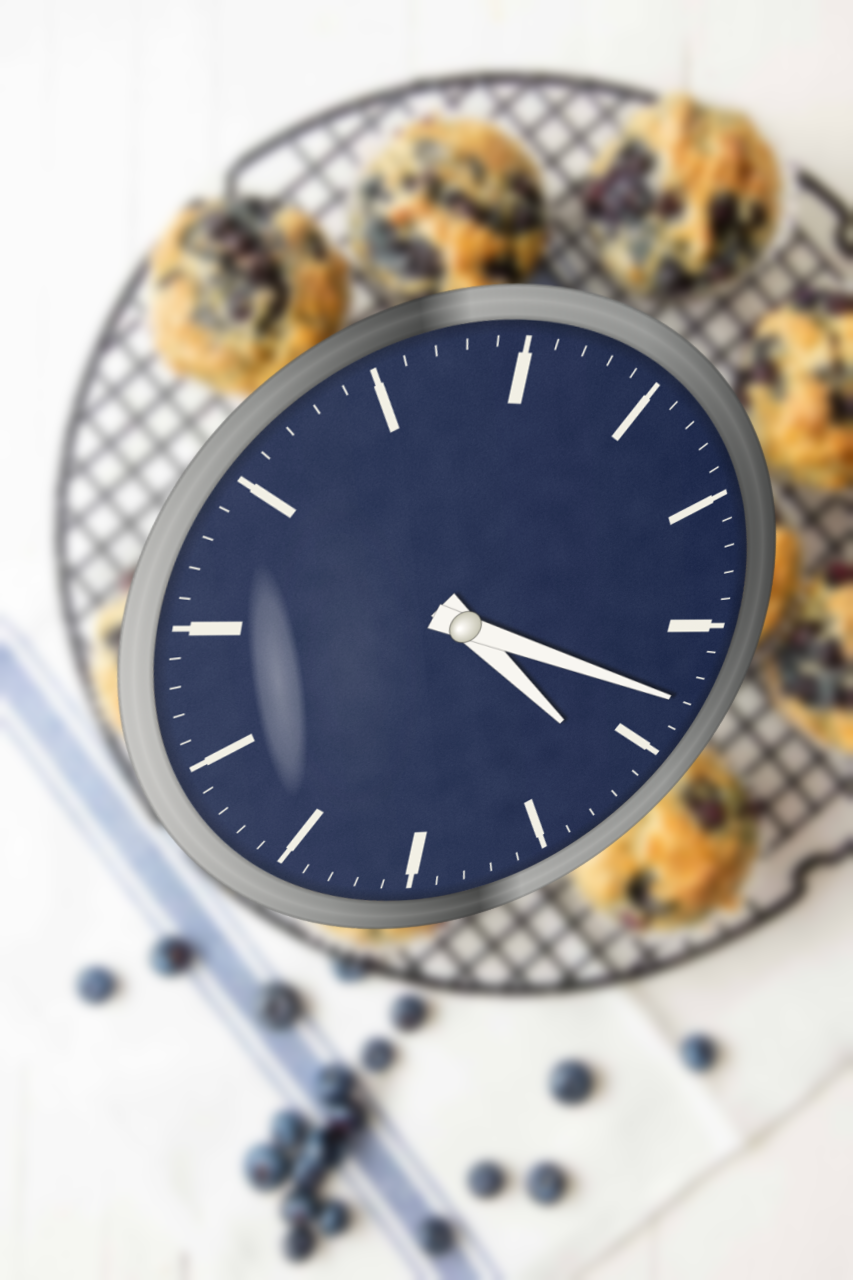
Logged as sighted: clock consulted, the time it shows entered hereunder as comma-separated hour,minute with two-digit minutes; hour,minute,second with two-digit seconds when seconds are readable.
4,18
